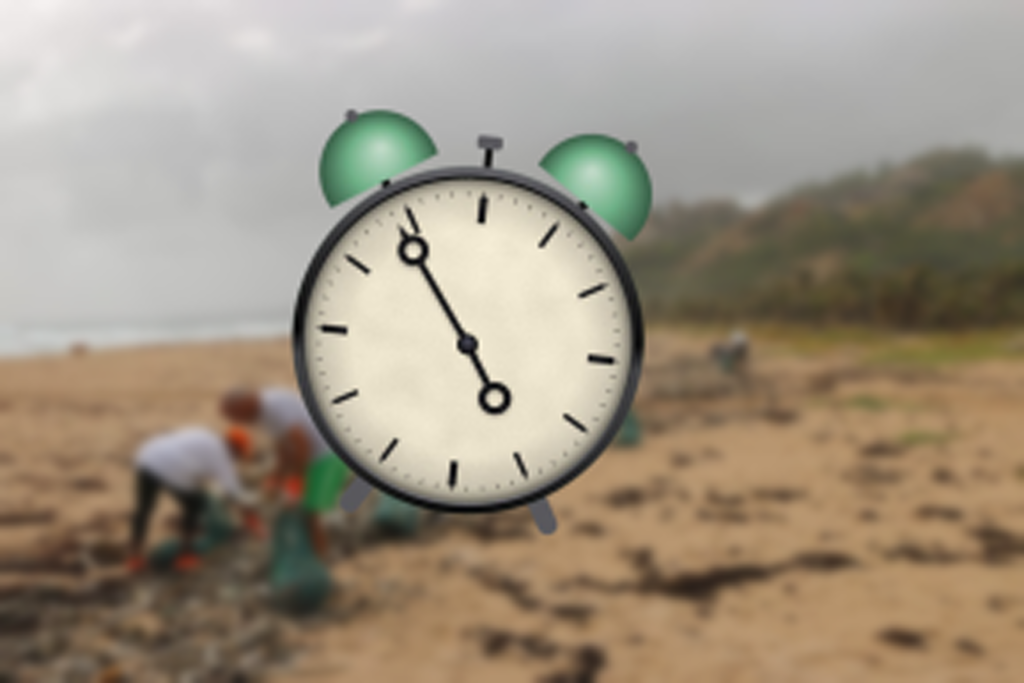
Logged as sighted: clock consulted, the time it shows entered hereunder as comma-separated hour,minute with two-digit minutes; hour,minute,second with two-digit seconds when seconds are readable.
4,54
